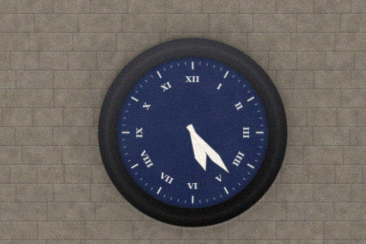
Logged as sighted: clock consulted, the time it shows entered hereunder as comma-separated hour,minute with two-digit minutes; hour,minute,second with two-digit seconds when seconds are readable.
5,23
